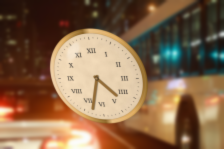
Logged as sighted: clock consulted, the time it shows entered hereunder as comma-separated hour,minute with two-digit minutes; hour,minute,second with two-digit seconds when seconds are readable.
4,33
